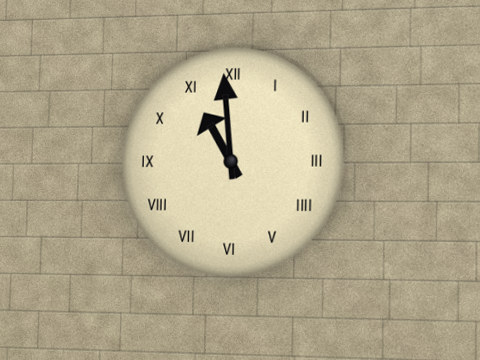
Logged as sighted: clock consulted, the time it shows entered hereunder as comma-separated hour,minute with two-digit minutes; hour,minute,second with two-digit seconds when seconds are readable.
10,59
